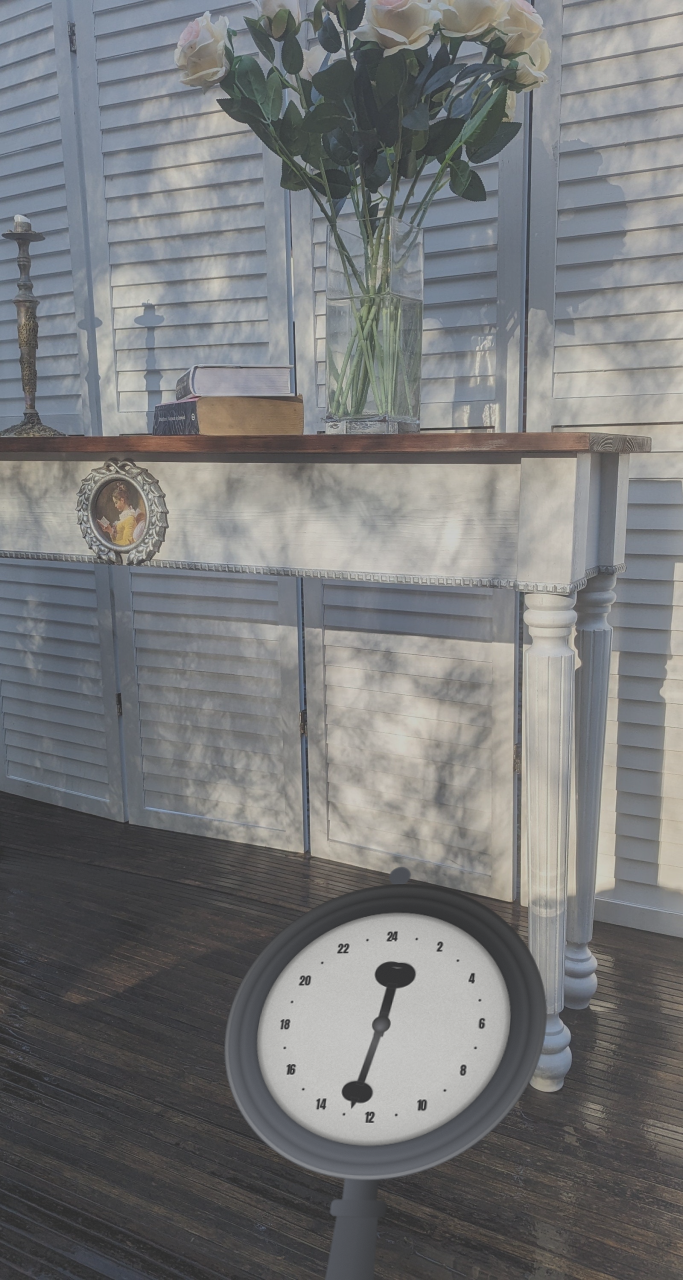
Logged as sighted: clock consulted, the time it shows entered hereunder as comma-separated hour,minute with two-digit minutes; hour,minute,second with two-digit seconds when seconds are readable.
0,32
